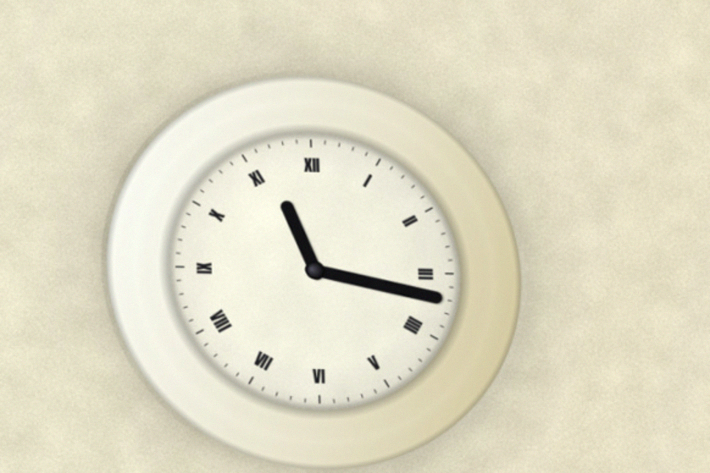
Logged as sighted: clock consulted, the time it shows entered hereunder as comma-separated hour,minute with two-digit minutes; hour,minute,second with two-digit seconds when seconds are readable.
11,17
